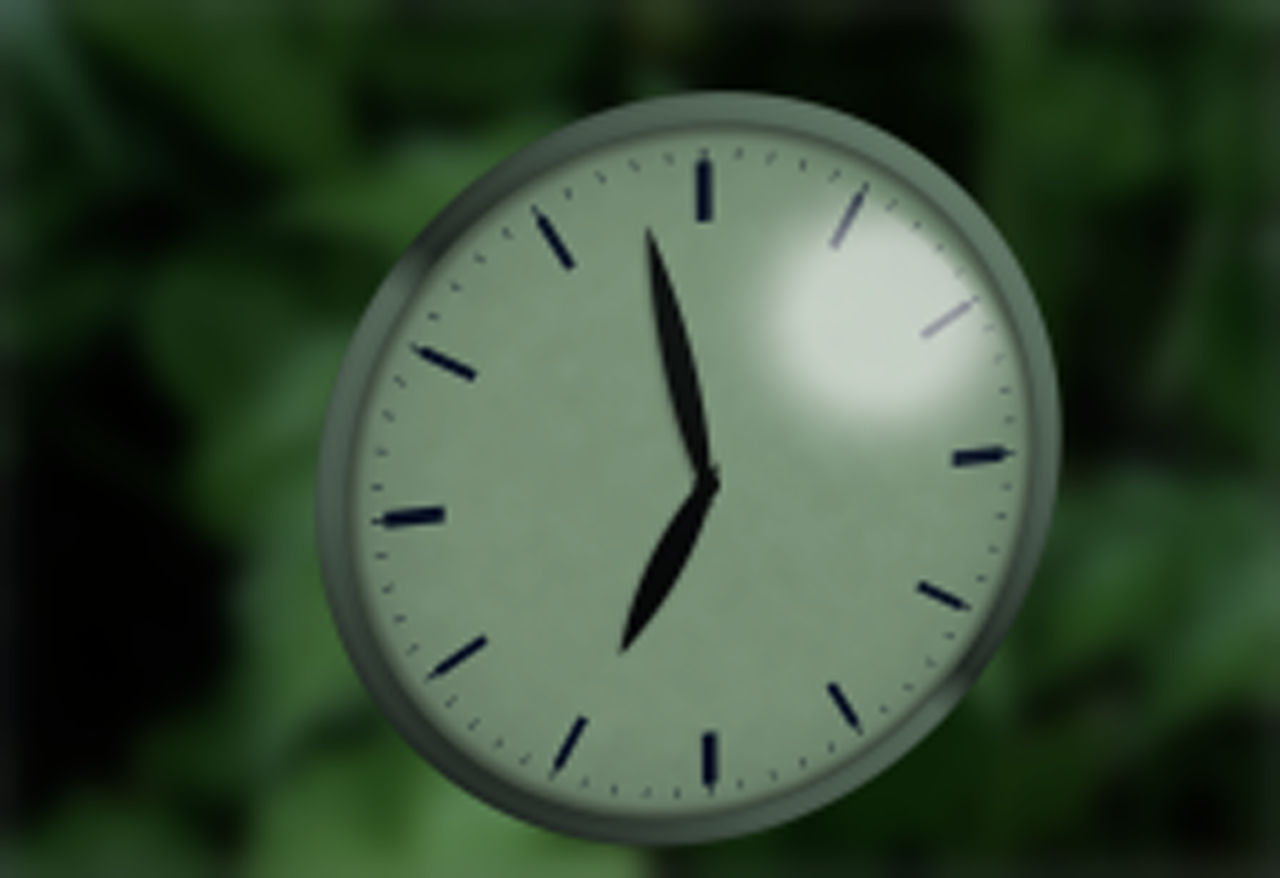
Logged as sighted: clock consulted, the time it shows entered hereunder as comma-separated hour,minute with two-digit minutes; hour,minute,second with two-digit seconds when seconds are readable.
6,58
